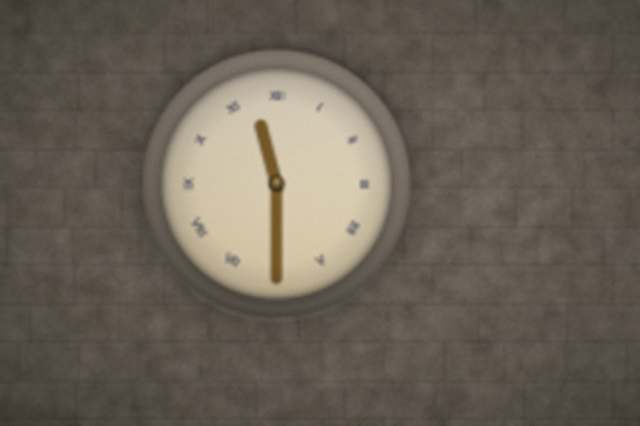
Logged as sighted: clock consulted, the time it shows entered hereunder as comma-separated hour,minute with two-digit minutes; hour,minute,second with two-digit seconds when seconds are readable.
11,30
